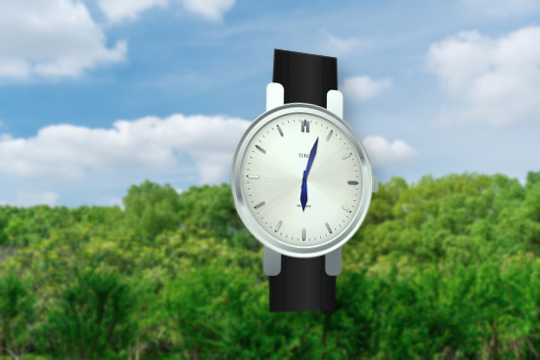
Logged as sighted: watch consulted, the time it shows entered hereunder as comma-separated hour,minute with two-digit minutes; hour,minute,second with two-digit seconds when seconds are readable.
6,03
